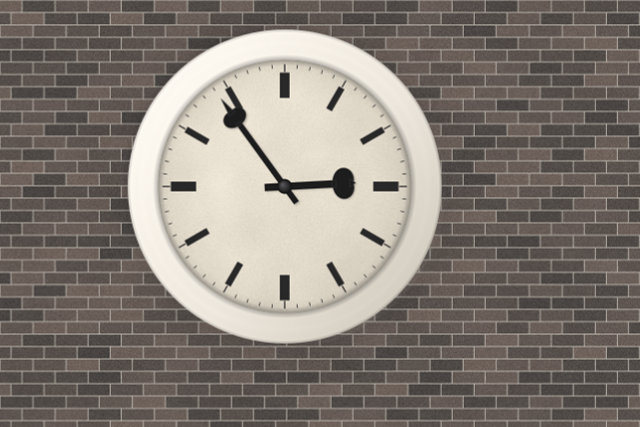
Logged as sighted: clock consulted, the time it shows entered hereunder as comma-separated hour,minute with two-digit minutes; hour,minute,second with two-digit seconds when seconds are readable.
2,54
